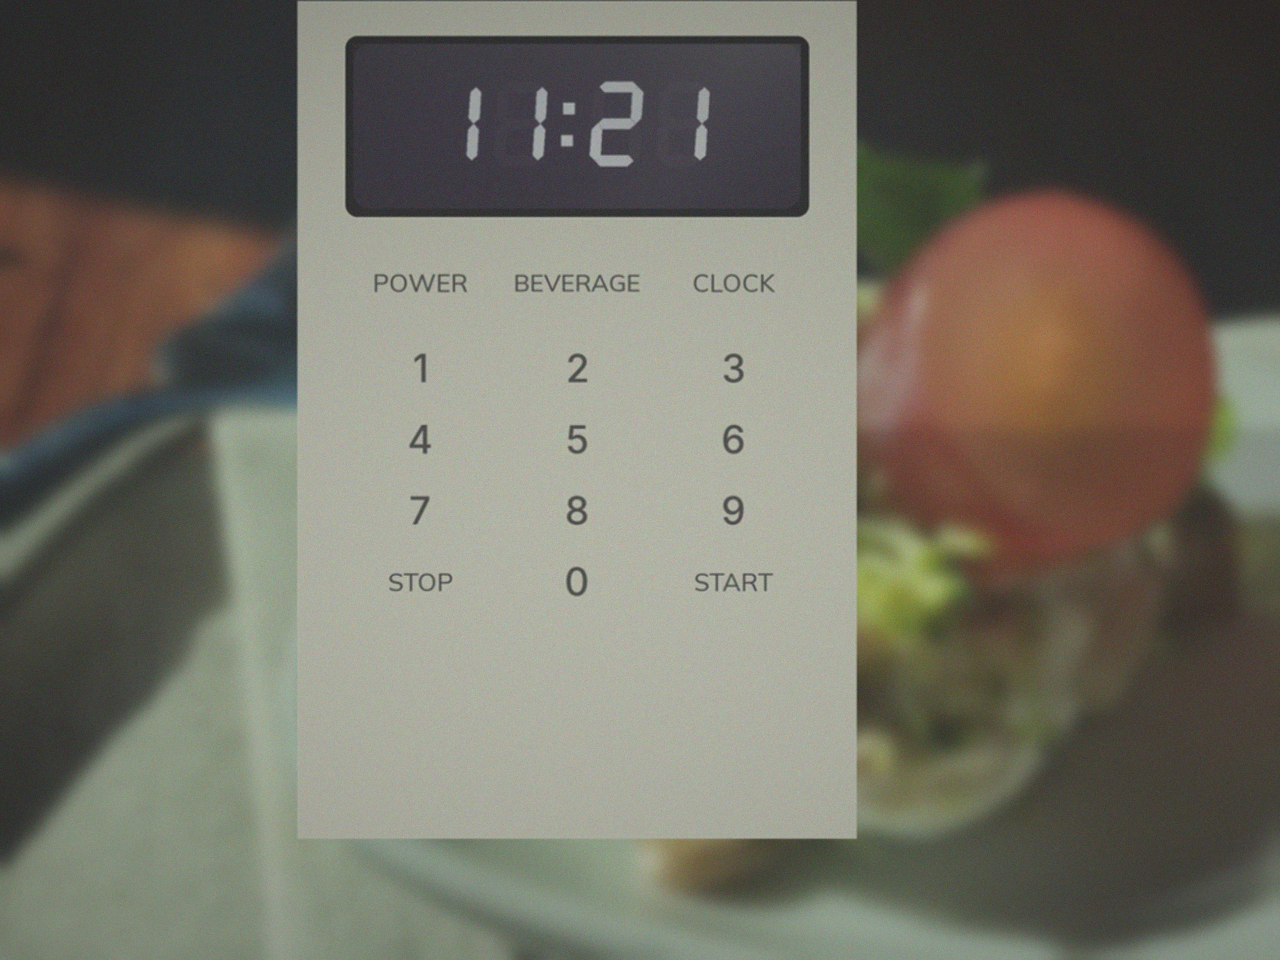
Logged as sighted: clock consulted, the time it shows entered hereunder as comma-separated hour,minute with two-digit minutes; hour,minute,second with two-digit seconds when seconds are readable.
11,21
